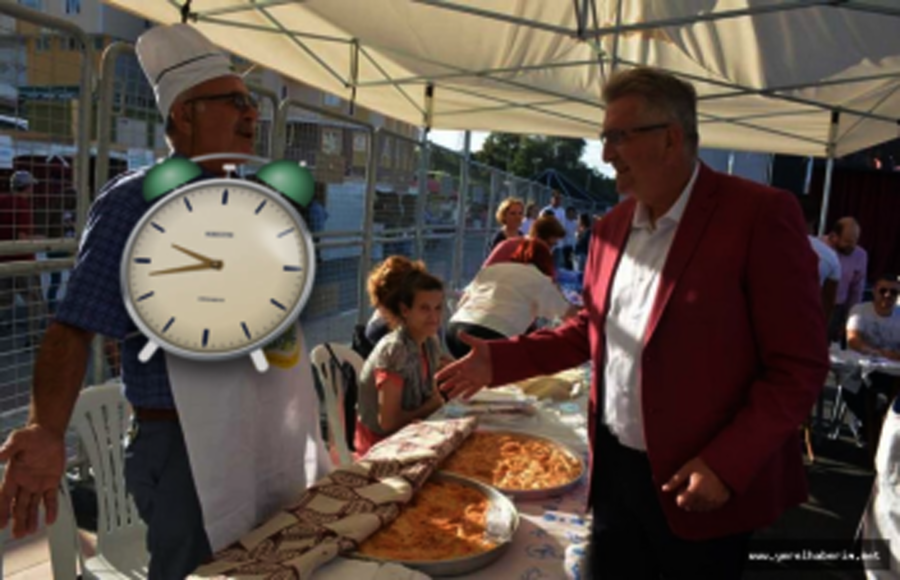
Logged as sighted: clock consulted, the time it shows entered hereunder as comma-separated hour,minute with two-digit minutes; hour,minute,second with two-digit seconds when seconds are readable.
9,43
